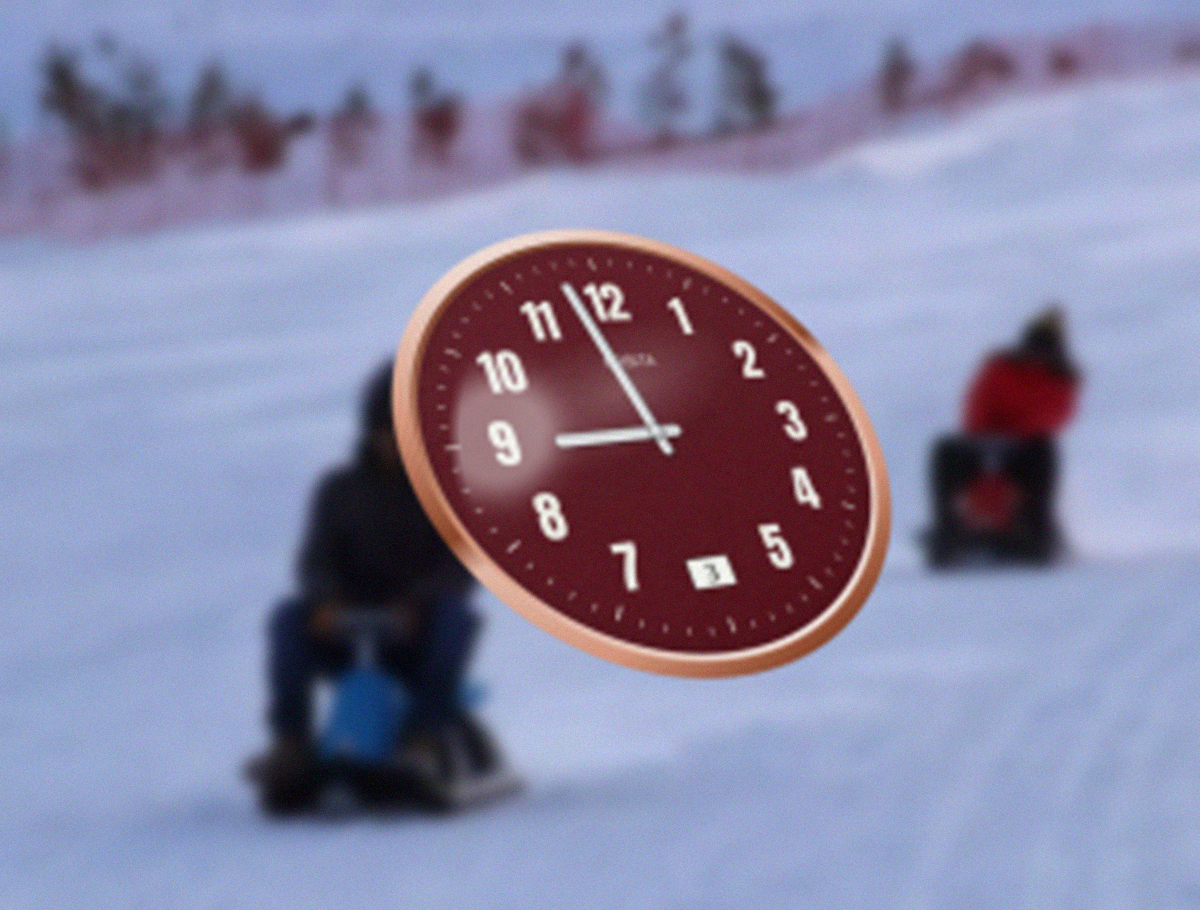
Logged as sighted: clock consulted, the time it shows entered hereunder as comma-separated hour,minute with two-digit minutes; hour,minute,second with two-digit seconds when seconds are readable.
8,58
